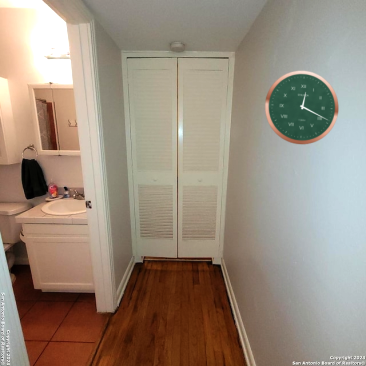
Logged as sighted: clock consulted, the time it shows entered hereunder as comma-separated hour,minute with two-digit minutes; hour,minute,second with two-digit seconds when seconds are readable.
12,19
